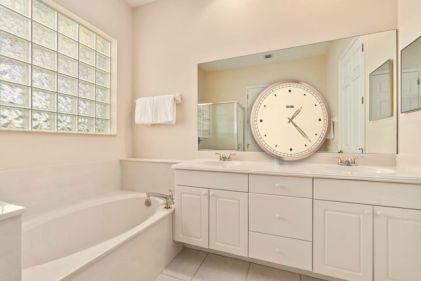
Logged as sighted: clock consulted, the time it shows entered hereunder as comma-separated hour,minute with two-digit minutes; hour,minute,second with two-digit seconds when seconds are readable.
1,23
